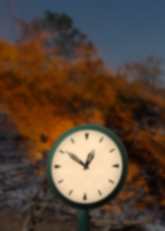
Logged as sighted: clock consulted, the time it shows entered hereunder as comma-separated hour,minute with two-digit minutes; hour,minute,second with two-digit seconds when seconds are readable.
12,51
